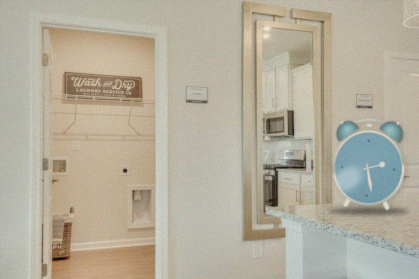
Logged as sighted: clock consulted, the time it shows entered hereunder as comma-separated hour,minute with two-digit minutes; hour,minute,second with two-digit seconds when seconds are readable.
2,28
